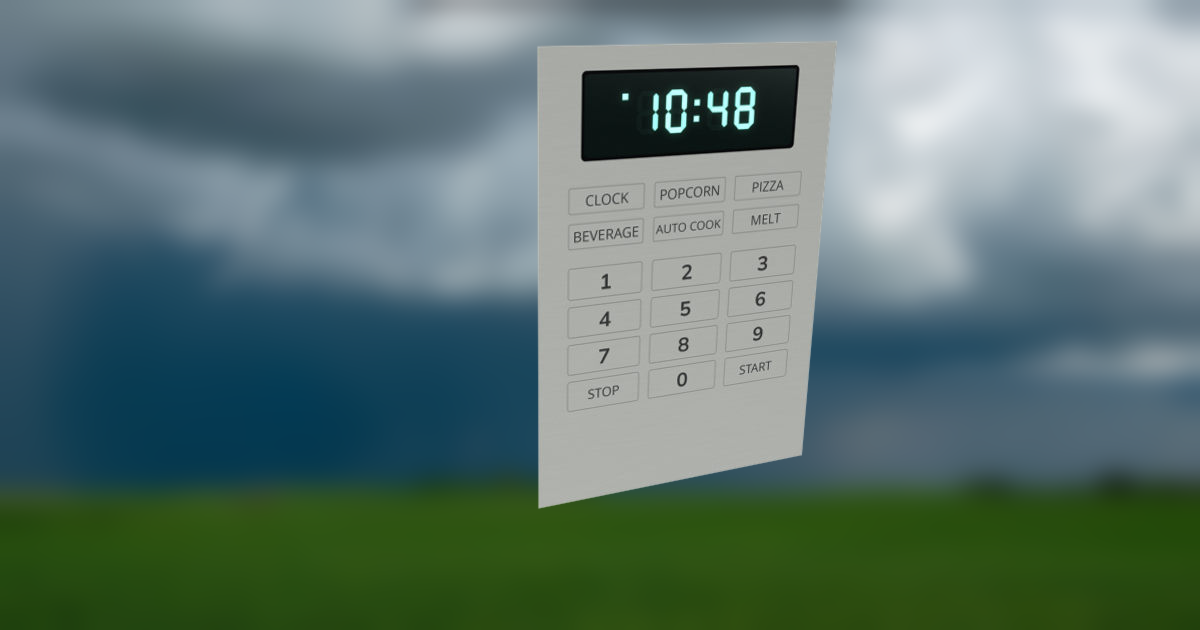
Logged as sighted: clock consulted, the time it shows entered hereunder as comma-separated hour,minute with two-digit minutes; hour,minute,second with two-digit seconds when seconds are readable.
10,48
